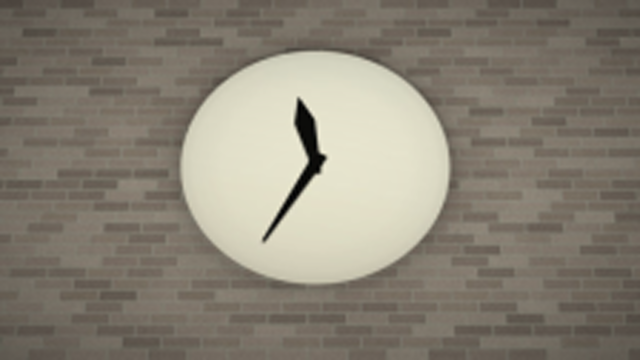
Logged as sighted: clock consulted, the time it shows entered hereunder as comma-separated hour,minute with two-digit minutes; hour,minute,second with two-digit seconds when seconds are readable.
11,35
